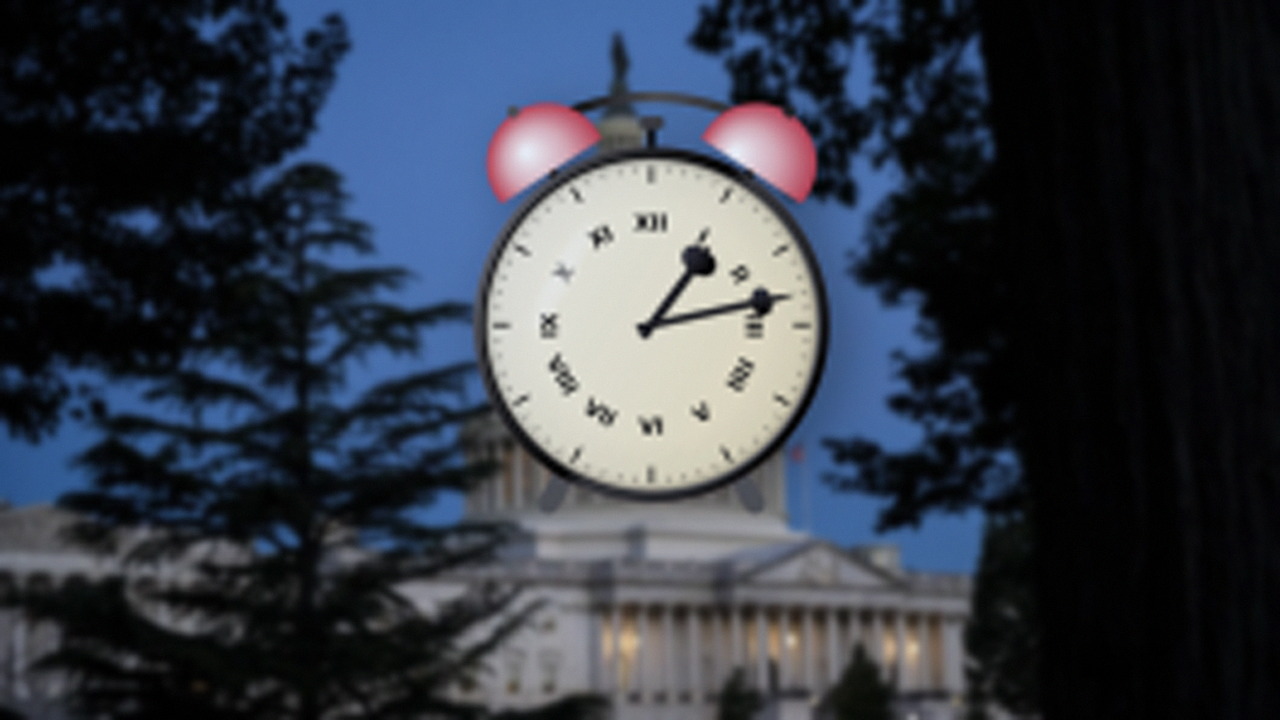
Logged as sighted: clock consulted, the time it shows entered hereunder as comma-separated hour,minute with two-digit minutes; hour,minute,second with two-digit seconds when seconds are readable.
1,13
